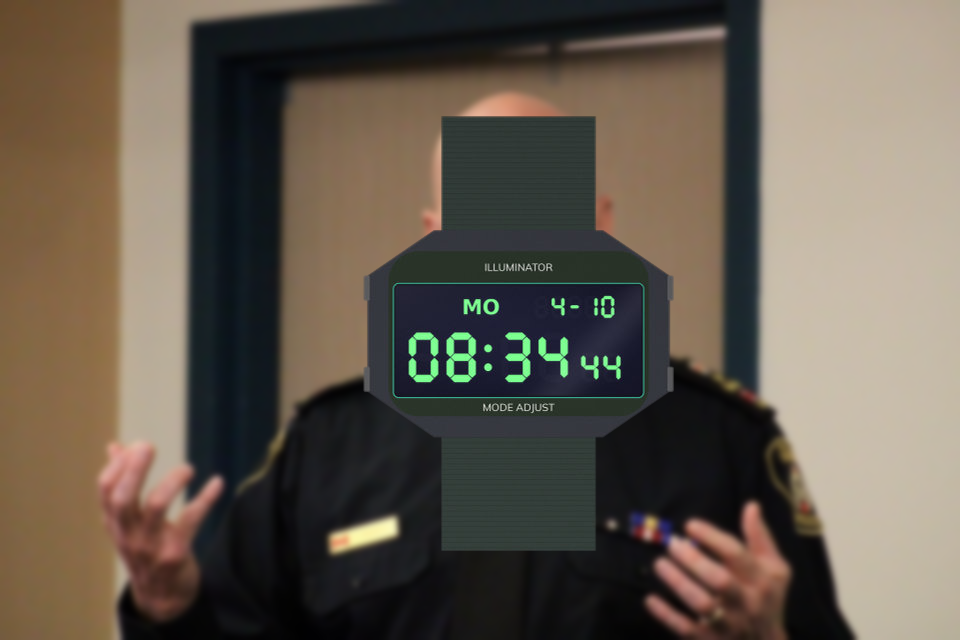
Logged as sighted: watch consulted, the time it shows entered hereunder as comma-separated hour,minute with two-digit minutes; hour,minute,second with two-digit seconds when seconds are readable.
8,34,44
